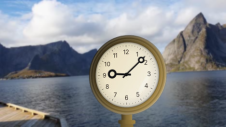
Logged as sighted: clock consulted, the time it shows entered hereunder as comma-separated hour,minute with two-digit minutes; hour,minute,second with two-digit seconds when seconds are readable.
9,08
